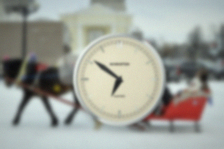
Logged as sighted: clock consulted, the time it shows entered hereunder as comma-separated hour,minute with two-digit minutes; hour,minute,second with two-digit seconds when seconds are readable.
6,51
